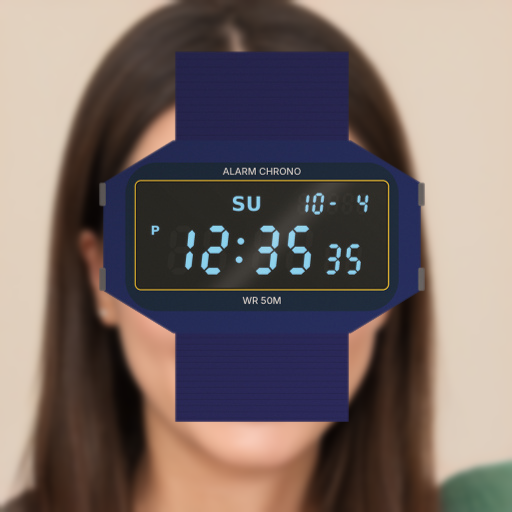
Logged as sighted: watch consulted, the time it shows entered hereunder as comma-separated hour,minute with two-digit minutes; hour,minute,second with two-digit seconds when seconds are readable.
12,35,35
